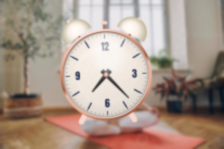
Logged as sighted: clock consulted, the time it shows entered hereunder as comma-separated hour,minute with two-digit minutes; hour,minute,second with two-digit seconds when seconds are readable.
7,23
